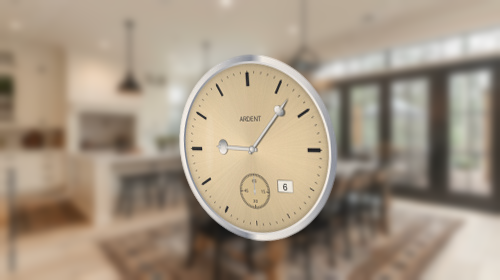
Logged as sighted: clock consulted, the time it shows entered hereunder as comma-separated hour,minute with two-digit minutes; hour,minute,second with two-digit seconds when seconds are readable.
9,07
